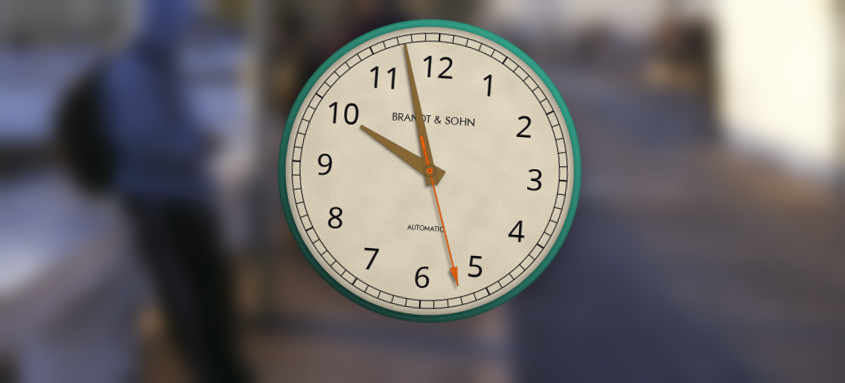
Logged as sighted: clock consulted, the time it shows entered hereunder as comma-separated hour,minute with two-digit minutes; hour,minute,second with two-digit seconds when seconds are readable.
9,57,27
